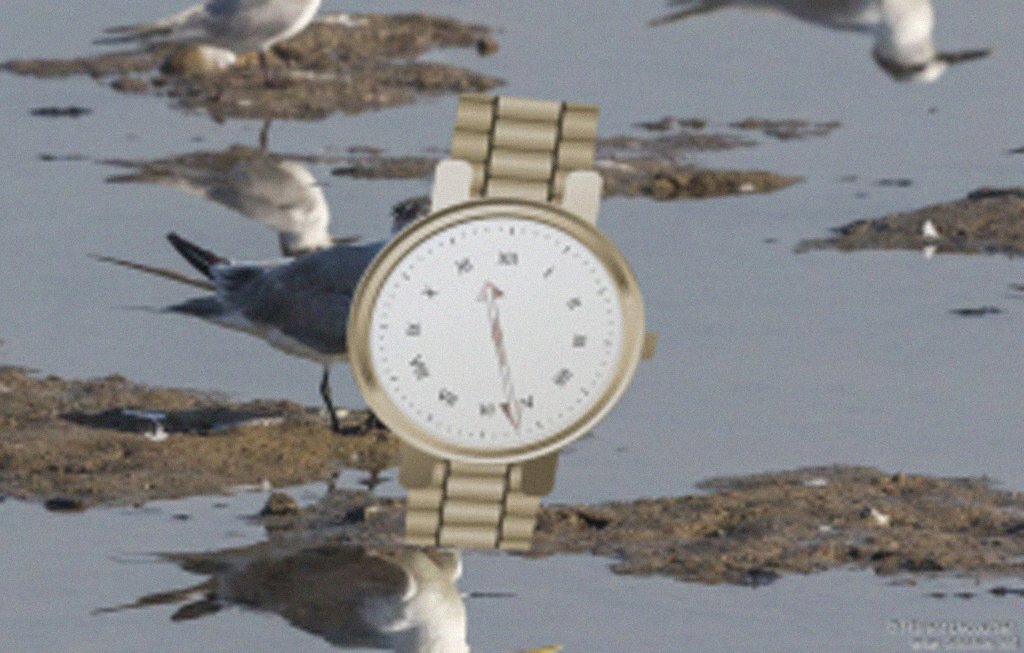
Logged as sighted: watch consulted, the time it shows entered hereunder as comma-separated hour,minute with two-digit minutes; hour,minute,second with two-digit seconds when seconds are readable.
11,27
